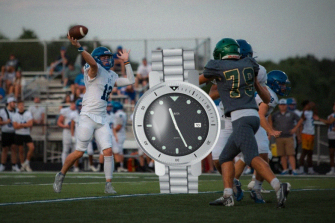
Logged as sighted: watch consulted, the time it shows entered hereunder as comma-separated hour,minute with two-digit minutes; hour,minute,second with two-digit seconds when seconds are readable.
11,26
